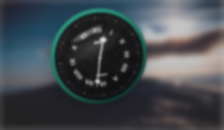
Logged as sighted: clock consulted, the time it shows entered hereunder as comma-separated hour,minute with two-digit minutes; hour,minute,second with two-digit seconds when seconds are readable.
12,32
